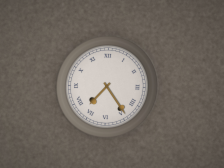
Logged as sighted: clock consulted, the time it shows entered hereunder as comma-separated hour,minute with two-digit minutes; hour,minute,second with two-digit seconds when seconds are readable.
7,24
